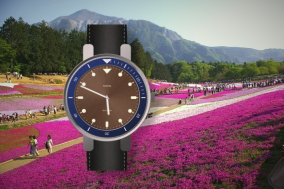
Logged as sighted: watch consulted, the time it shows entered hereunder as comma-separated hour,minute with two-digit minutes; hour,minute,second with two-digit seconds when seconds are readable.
5,49
